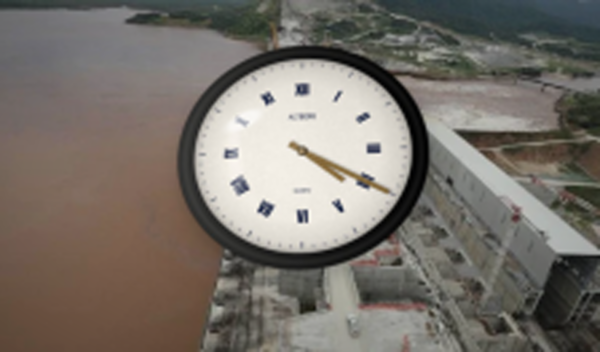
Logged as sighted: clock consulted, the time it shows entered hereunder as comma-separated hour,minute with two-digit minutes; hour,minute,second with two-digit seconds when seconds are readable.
4,20
